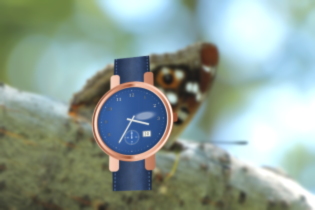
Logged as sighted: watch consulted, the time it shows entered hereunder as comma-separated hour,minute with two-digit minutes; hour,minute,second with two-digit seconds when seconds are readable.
3,35
